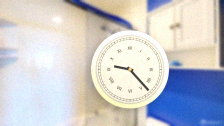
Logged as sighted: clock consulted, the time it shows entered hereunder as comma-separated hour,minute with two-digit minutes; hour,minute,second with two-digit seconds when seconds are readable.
9,23
